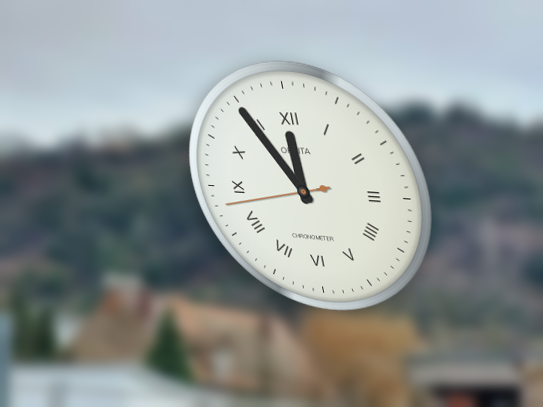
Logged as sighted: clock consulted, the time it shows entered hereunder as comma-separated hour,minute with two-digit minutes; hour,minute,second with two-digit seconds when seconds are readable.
11,54,43
